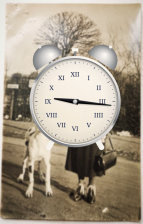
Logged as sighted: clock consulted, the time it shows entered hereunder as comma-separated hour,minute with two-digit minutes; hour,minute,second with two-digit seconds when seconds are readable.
9,16
